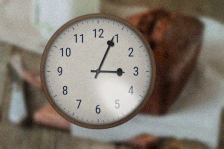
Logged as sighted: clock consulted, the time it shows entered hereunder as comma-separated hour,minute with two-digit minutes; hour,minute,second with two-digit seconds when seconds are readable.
3,04
